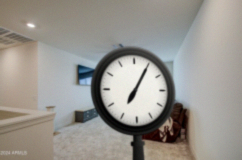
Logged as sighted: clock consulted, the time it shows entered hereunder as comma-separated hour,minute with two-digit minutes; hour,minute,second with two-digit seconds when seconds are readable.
7,05
